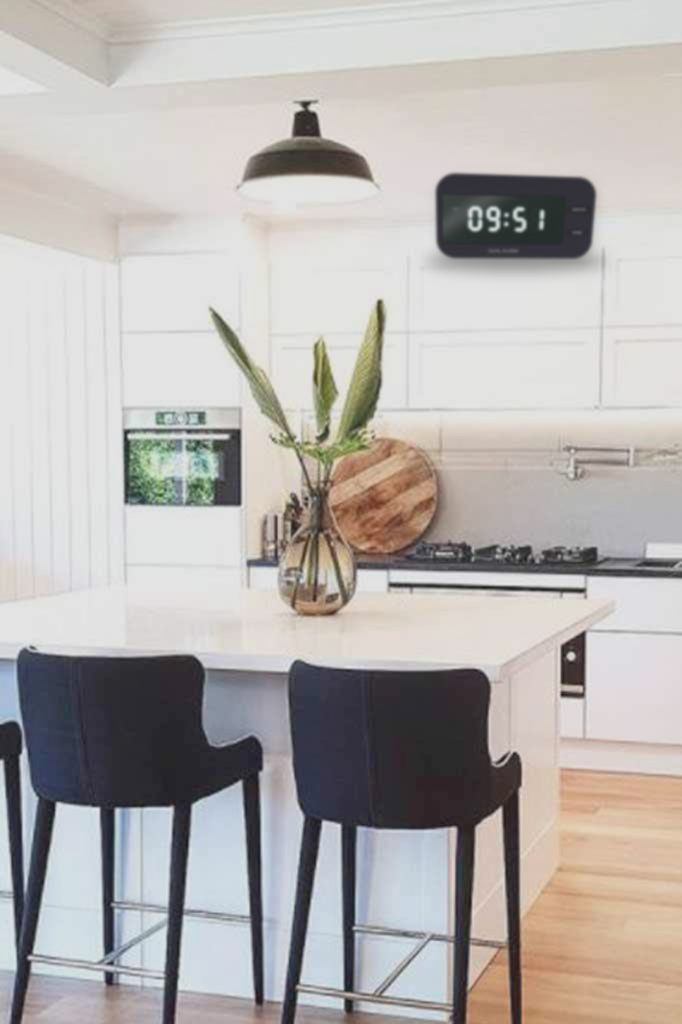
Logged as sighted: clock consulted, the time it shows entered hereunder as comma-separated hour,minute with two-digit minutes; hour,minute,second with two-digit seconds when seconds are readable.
9,51
